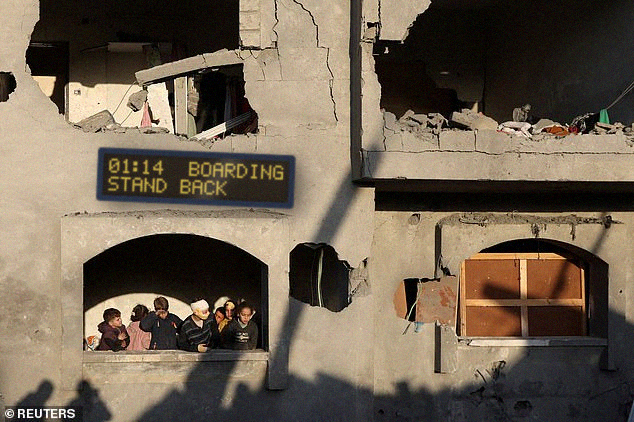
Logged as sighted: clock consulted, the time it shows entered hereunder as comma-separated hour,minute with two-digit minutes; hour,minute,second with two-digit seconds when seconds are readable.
1,14
